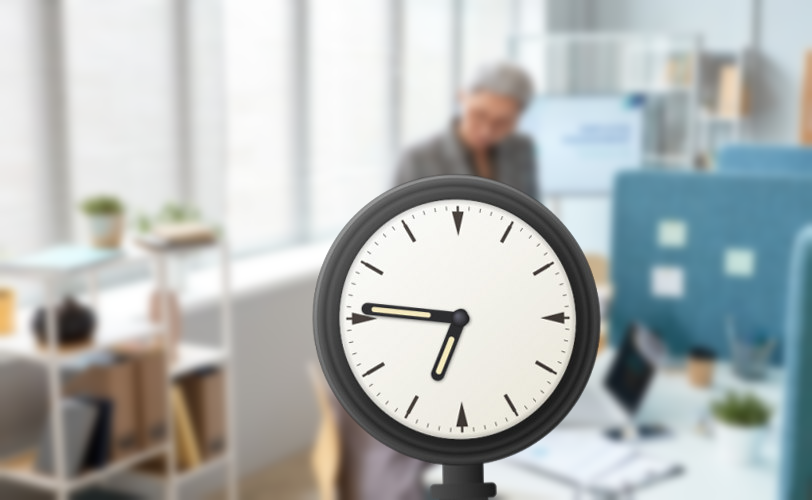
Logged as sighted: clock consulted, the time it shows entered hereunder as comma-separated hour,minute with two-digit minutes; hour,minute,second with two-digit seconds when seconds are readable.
6,46
